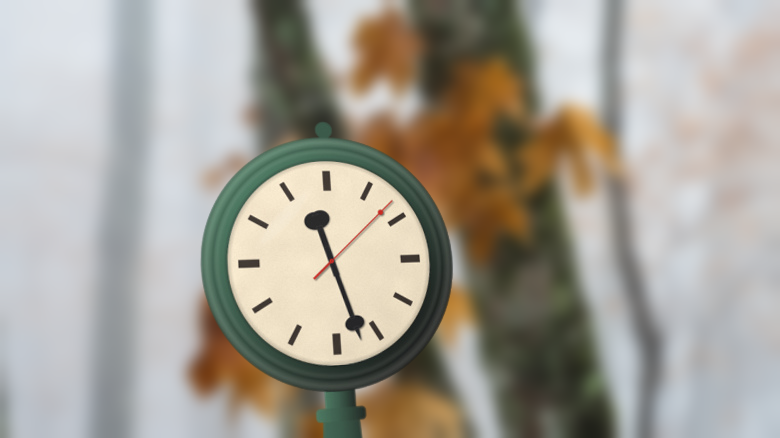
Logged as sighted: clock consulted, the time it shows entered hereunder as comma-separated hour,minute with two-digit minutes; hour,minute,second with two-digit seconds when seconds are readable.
11,27,08
